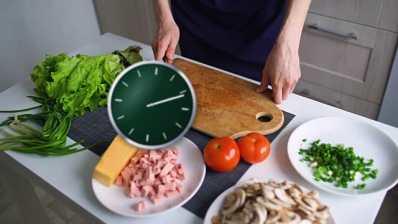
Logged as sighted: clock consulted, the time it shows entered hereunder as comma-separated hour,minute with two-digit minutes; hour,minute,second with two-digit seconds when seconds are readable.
2,11
